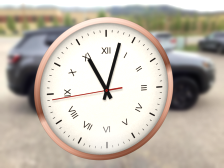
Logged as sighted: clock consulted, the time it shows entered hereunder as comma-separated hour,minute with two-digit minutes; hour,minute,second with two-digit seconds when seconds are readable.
11,02,44
